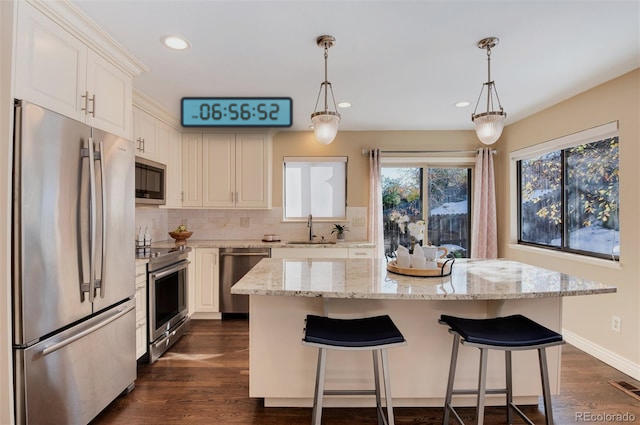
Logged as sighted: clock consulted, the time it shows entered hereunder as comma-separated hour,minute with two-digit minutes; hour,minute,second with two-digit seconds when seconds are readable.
6,56,52
